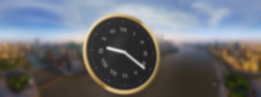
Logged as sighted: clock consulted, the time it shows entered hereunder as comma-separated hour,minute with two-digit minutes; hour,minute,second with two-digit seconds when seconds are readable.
9,21
